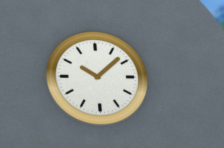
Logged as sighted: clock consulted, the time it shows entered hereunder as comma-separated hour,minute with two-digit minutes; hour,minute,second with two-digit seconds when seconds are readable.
10,08
